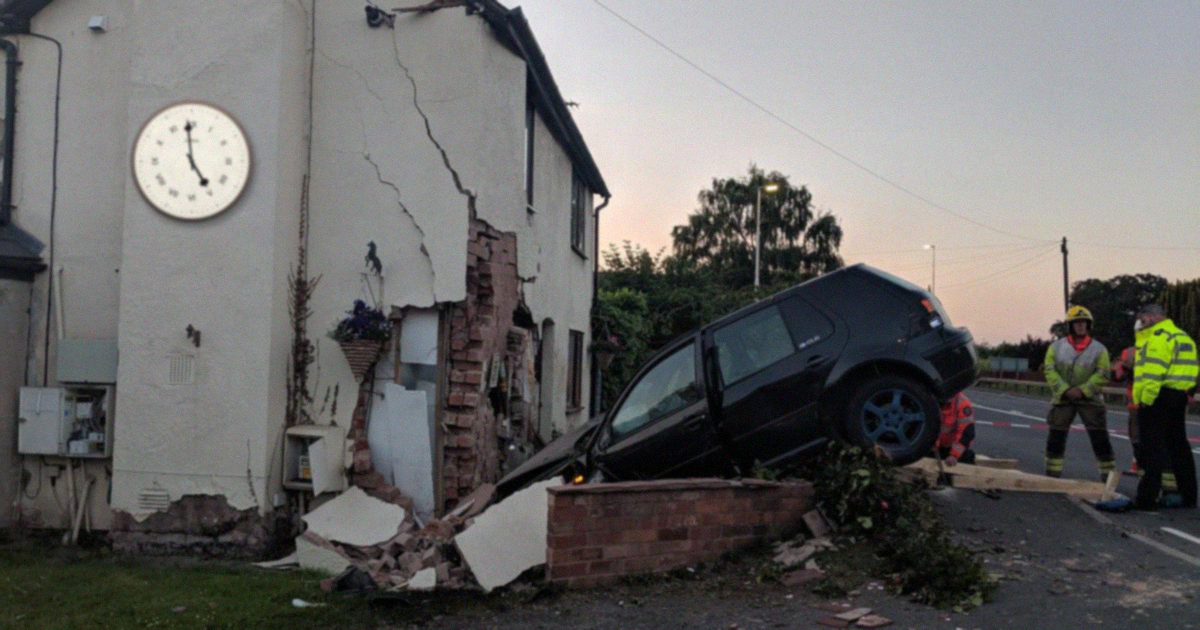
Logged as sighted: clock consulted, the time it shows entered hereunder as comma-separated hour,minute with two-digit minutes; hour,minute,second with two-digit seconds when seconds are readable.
4,59
